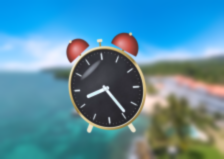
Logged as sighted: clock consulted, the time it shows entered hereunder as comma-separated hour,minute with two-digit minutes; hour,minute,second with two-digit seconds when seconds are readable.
8,24
